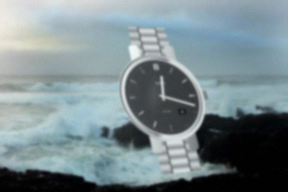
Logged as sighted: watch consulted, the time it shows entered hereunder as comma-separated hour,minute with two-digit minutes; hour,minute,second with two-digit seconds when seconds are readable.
12,18
